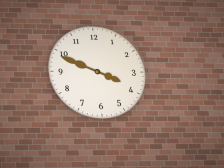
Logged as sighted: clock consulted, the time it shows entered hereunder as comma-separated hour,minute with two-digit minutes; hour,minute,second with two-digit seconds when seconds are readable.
3,49
